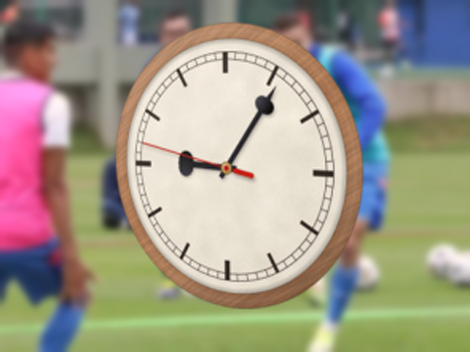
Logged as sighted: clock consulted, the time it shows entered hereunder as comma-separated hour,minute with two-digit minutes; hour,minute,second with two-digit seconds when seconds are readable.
9,05,47
